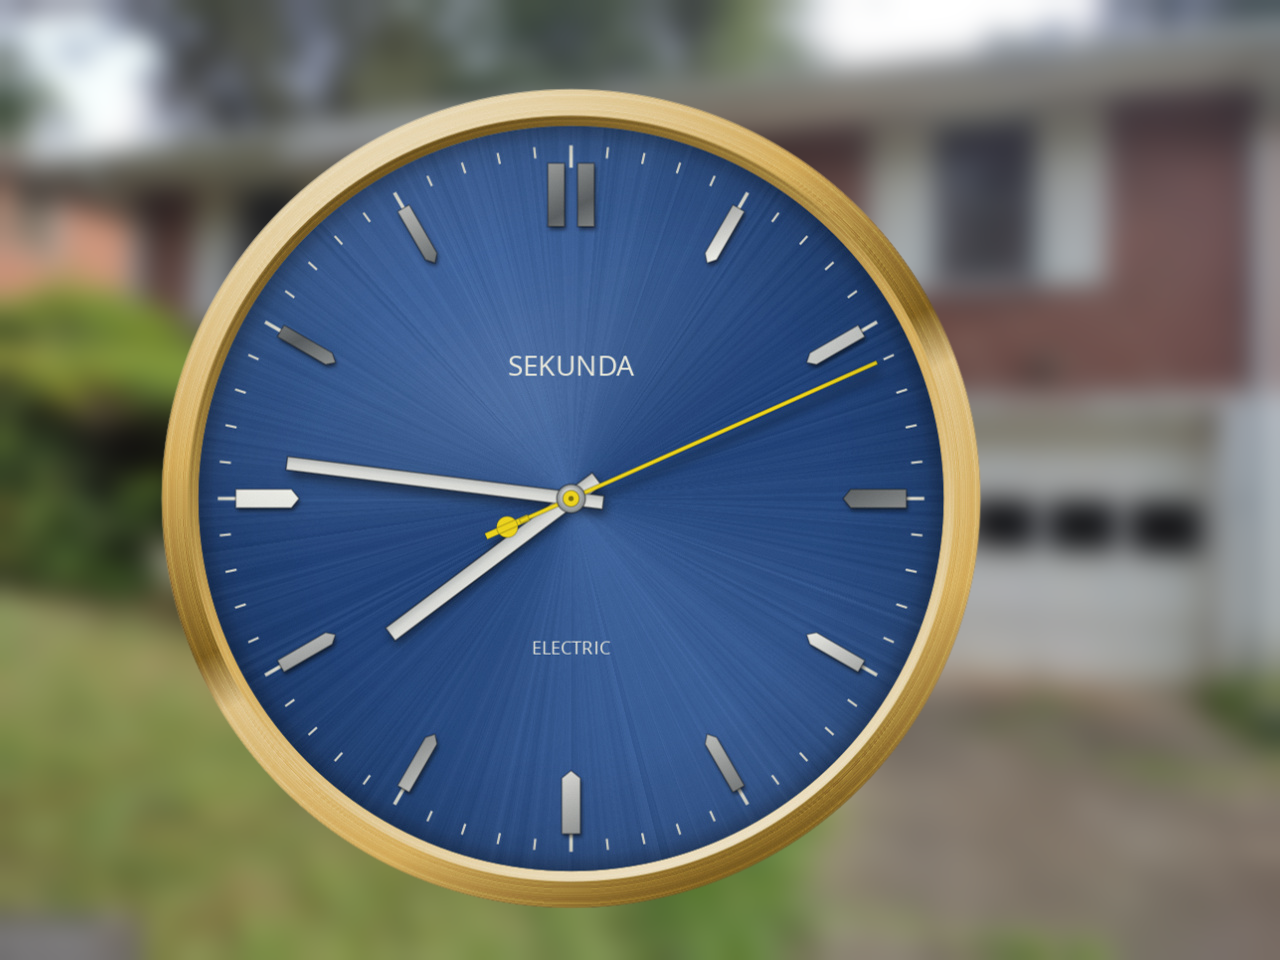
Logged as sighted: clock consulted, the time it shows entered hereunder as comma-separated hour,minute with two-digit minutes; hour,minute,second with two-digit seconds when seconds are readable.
7,46,11
